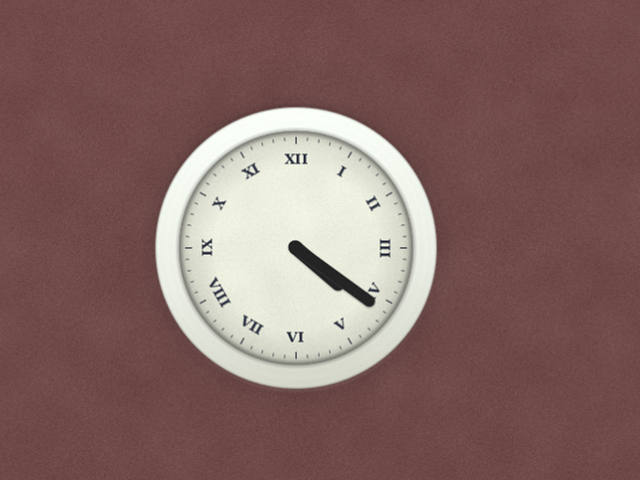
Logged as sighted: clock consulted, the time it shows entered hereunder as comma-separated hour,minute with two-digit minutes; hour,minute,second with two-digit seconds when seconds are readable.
4,21
